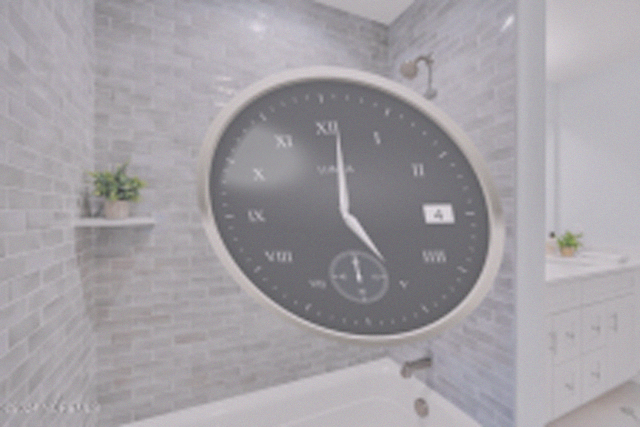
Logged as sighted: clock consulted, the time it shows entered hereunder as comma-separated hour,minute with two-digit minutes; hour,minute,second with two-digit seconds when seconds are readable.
5,01
